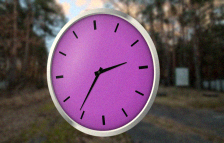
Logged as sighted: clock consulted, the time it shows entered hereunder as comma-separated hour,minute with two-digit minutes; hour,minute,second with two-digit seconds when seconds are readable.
2,36
